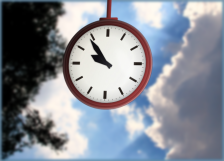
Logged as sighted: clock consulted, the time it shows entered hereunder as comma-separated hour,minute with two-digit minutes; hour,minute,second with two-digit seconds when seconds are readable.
9,54
